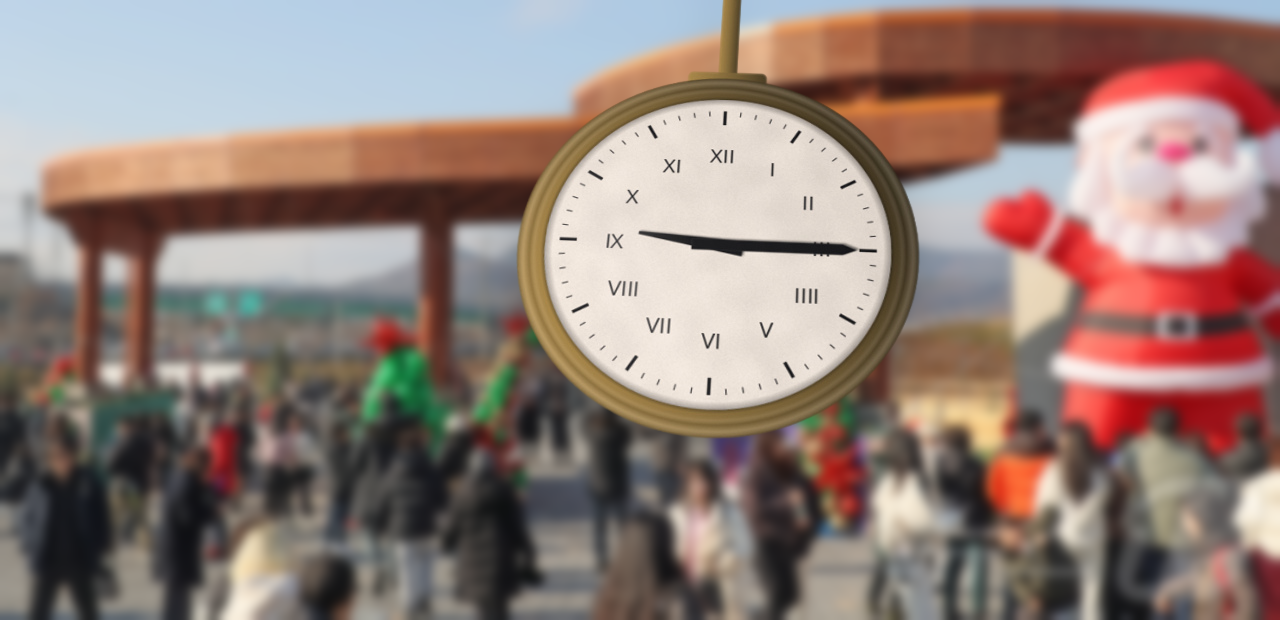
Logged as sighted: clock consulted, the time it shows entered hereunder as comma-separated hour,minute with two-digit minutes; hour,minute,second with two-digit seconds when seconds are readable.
9,15
